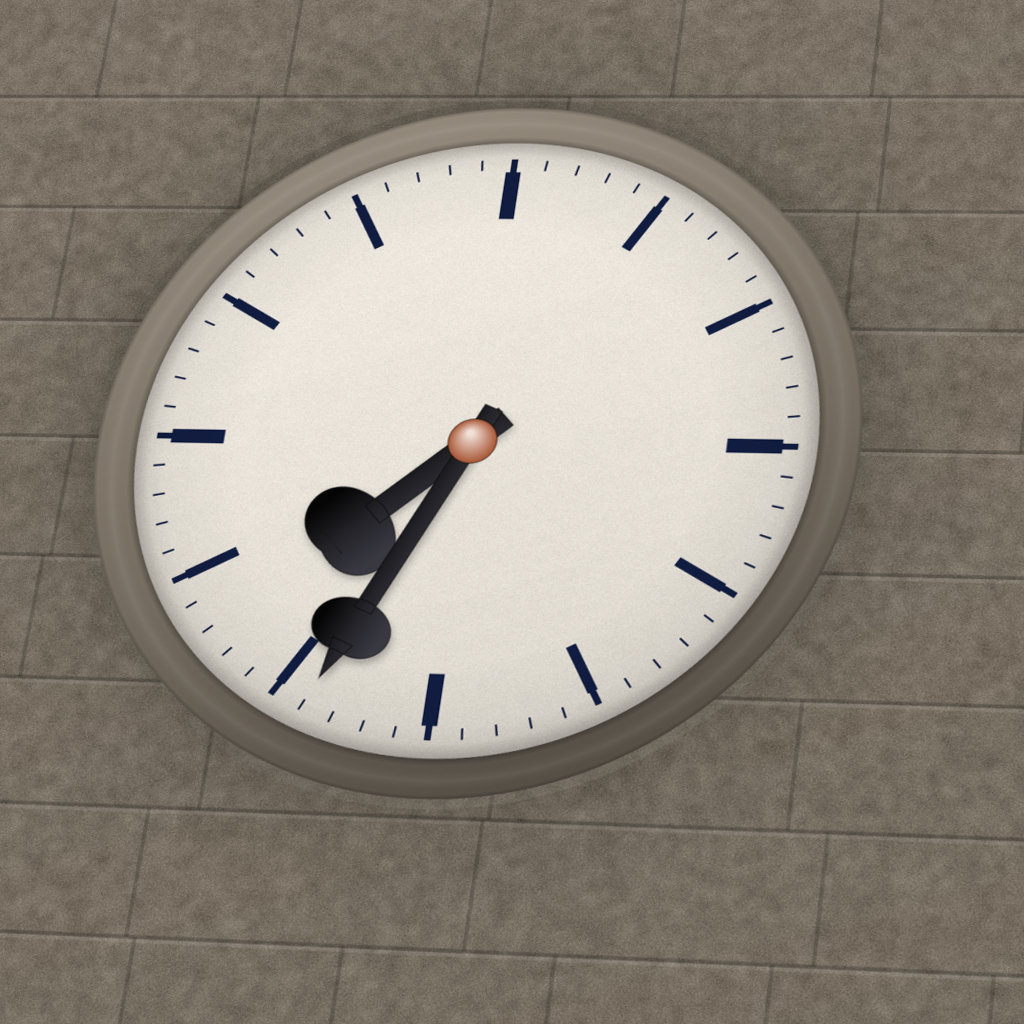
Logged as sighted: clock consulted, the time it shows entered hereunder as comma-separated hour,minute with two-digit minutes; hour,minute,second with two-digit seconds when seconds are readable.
7,34
